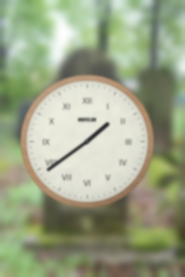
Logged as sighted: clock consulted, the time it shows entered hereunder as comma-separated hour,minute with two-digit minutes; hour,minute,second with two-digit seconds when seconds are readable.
1,39
